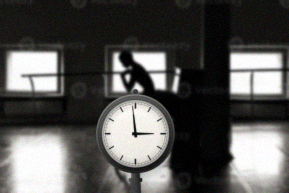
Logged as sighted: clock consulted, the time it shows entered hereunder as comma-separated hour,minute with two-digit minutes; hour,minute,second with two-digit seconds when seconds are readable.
2,59
